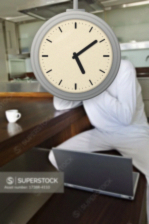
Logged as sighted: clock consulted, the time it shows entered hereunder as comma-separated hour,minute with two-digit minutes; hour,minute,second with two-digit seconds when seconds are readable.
5,09
